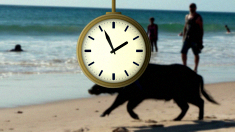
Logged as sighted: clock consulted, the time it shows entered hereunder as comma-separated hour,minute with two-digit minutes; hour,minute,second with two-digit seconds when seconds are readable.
1,56
